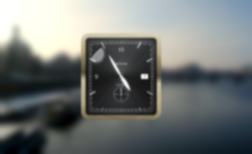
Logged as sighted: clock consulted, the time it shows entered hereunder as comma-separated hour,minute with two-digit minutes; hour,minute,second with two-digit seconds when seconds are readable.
4,55
